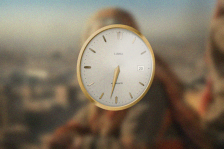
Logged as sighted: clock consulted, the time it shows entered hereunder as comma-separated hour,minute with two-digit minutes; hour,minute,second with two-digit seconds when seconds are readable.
6,32
